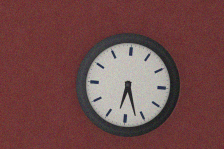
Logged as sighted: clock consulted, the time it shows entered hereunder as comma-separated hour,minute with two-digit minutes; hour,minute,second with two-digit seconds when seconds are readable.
6,27
